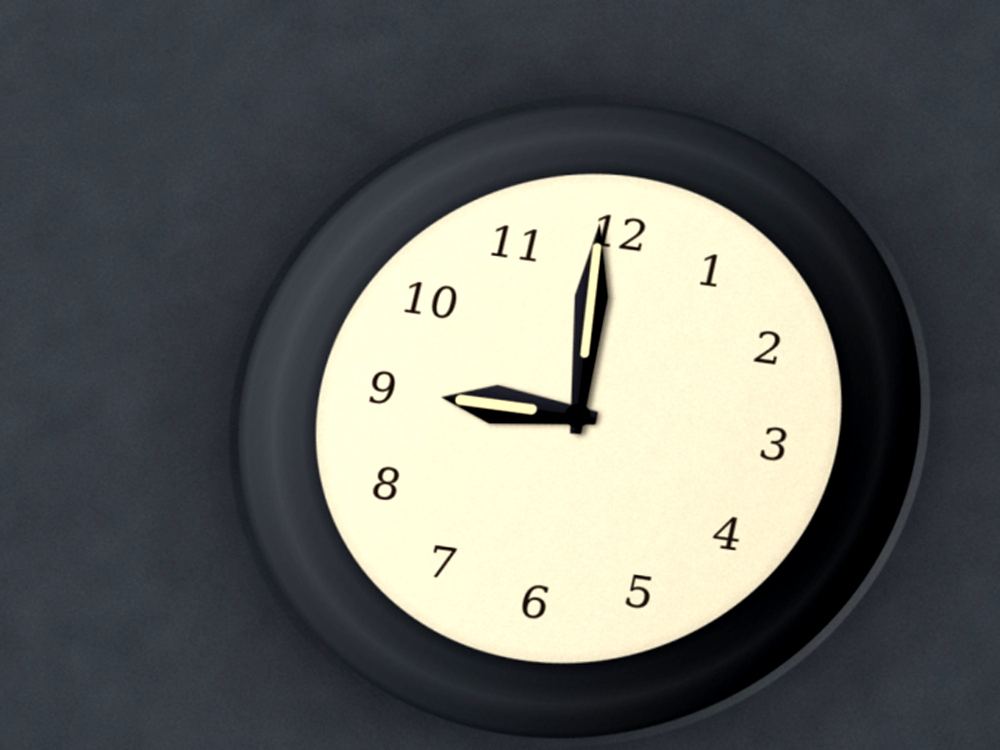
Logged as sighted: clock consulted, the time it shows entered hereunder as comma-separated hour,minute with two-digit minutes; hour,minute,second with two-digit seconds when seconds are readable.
8,59
